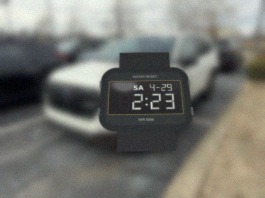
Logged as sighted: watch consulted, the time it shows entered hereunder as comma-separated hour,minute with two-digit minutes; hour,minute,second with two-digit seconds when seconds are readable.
2,23
